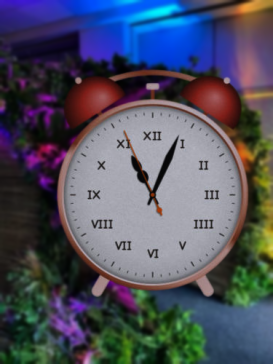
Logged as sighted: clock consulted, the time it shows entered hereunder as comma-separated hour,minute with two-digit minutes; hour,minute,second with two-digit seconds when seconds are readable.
11,03,56
